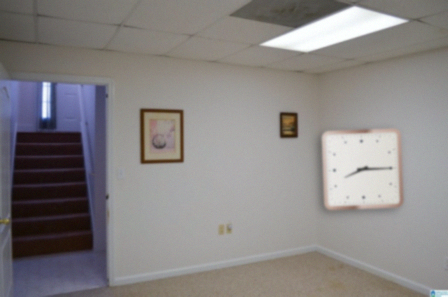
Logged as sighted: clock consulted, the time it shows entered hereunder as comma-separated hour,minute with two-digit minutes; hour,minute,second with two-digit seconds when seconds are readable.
8,15
